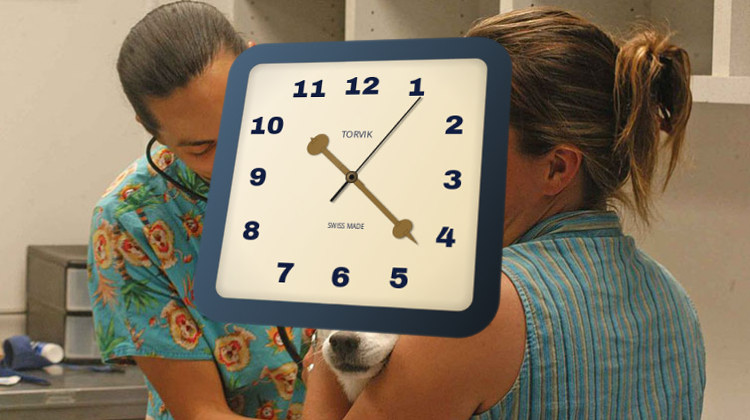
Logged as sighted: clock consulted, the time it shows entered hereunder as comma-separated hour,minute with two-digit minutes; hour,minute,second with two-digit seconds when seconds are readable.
10,22,06
